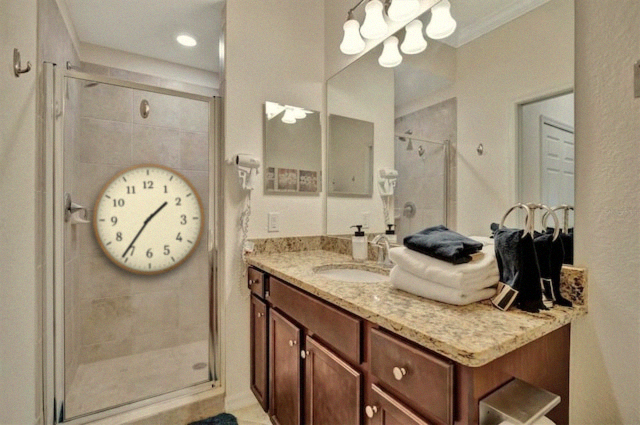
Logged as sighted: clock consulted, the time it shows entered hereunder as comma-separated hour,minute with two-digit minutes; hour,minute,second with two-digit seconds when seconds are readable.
1,36
